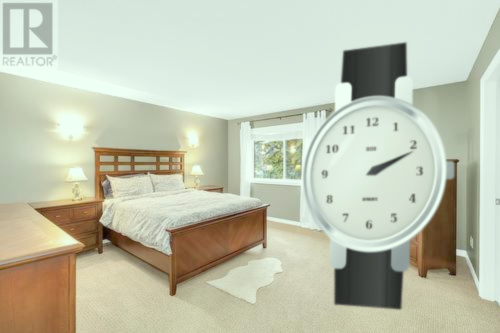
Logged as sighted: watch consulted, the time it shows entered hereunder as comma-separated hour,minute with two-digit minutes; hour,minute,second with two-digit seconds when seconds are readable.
2,11
